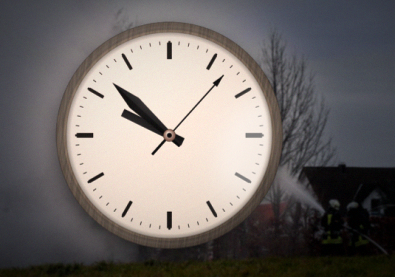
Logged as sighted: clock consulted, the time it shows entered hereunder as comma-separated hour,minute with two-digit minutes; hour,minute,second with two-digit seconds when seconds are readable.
9,52,07
